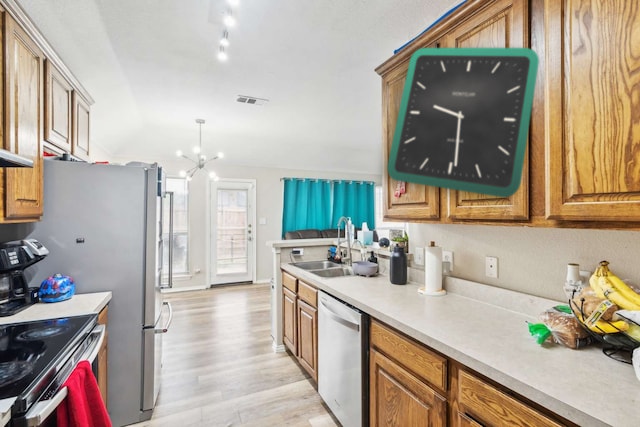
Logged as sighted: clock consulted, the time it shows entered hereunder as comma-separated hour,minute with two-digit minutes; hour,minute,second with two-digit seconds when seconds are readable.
9,29
